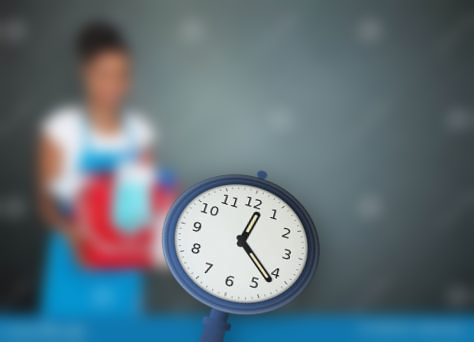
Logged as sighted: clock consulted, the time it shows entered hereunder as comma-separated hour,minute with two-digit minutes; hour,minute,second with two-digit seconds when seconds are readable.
12,22
